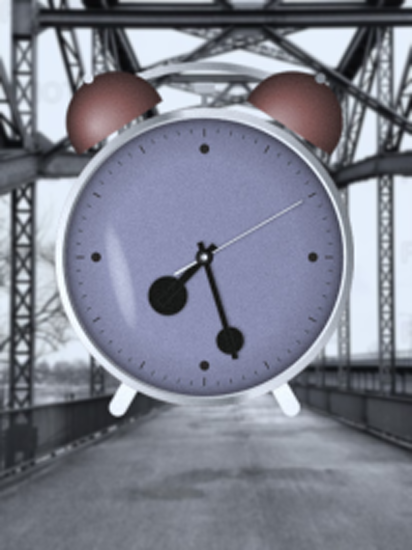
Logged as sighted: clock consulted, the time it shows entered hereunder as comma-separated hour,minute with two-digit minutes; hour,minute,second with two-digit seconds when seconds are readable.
7,27,10
